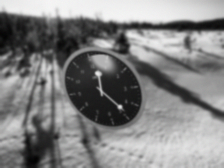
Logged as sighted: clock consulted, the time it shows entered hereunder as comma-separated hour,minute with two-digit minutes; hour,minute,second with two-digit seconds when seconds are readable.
12,24
